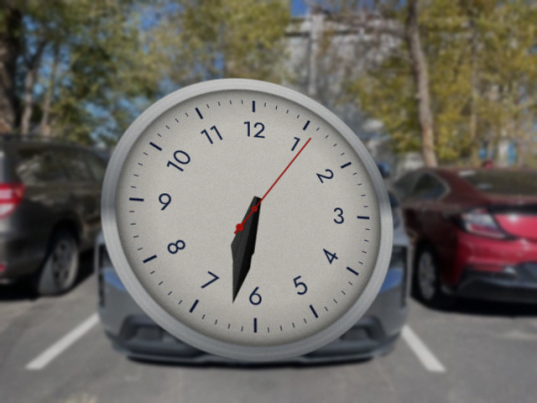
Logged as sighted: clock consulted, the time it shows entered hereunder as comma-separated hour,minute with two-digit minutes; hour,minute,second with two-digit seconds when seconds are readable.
6,32,06
